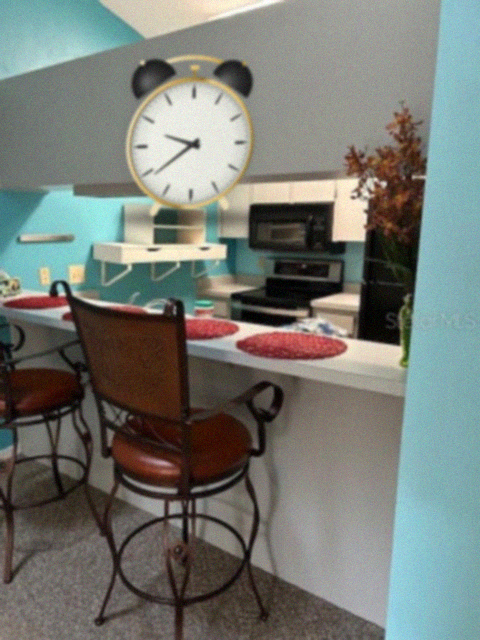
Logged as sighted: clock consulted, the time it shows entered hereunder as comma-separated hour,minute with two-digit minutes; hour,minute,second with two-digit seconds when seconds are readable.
9,39
